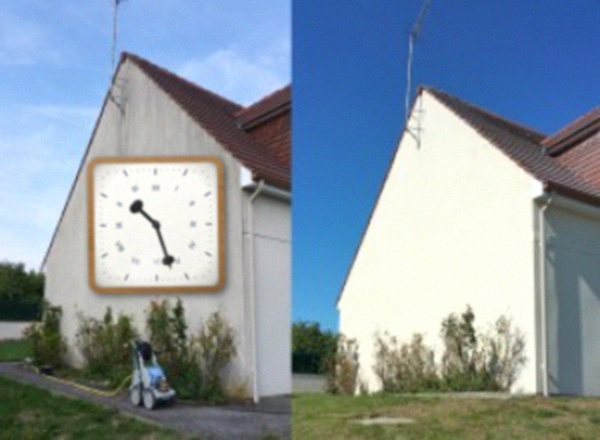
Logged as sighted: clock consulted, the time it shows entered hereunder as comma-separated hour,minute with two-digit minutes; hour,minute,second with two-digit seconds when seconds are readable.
10,27
